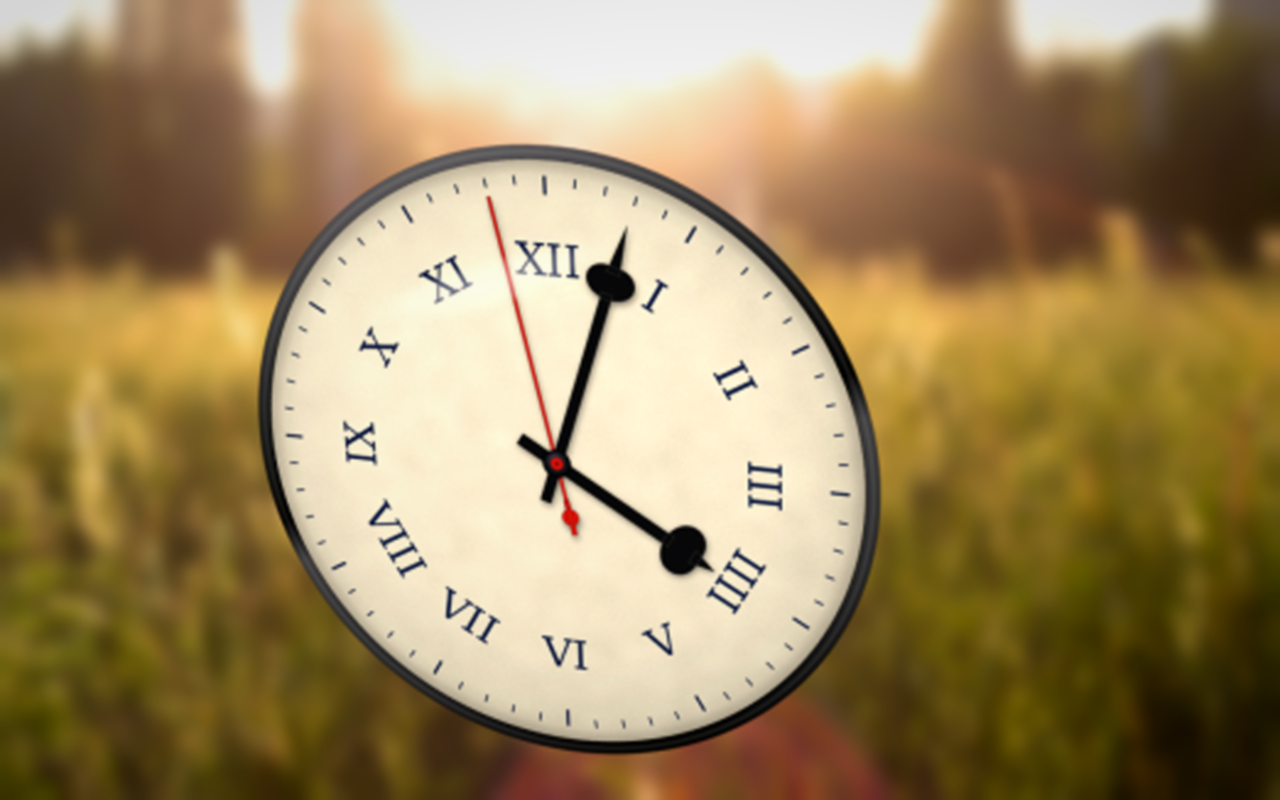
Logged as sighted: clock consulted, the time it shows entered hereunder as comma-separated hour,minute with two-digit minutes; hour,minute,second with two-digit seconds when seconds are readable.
4,02,58
